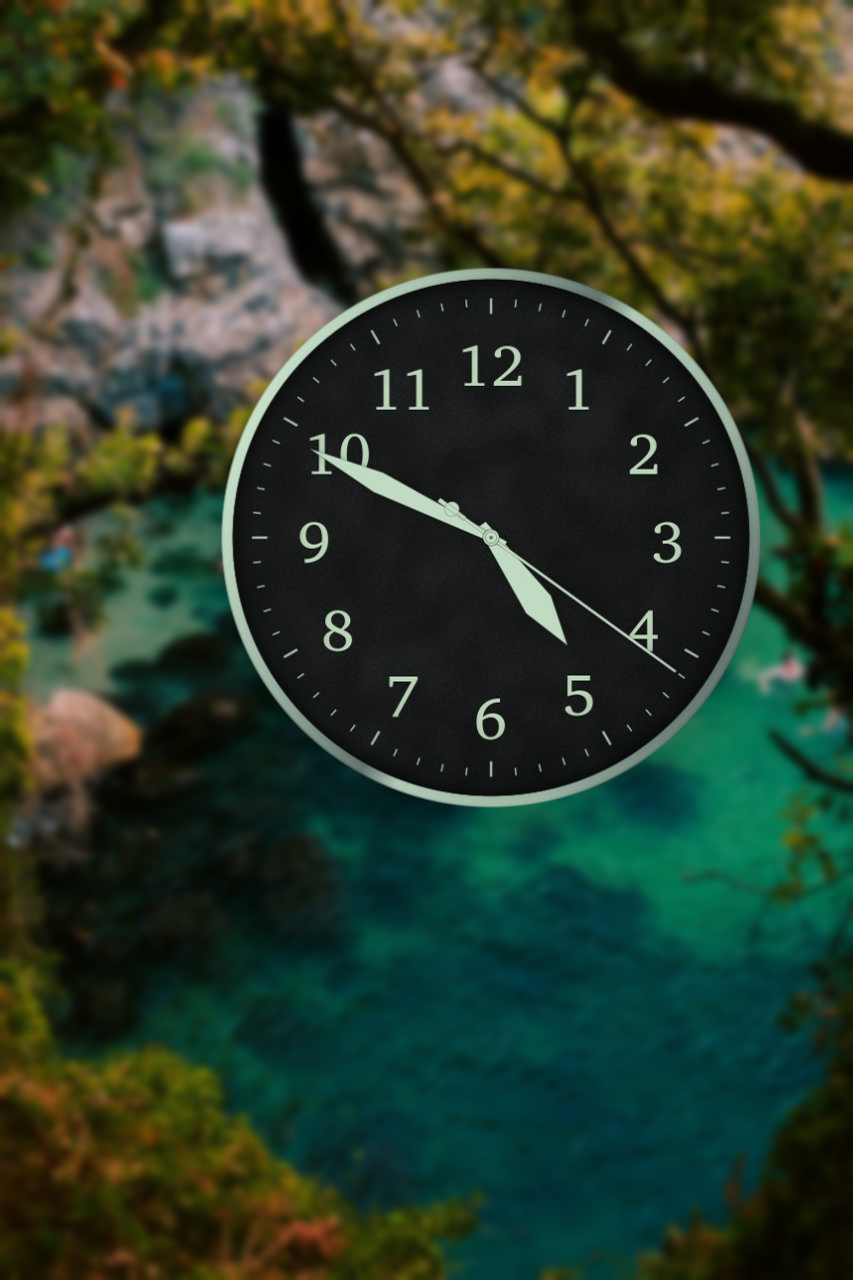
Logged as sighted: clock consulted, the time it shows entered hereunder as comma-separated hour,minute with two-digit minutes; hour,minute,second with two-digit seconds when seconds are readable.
4,49,21
